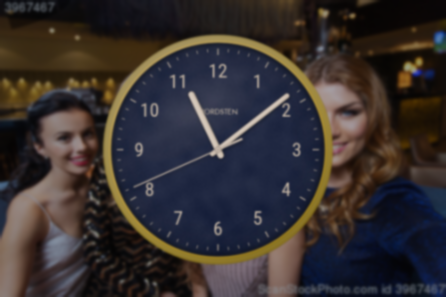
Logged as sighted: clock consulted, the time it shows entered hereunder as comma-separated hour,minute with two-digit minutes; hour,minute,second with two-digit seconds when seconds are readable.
11,08,41
